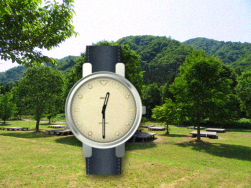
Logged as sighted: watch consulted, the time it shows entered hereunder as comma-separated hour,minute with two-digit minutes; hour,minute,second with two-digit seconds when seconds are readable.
12,30
